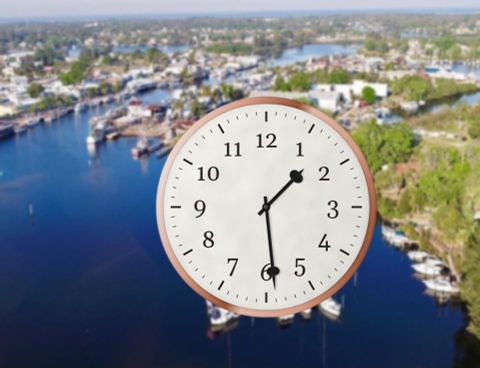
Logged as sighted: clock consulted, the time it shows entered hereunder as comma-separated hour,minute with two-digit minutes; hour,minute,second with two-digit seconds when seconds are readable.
1,29
